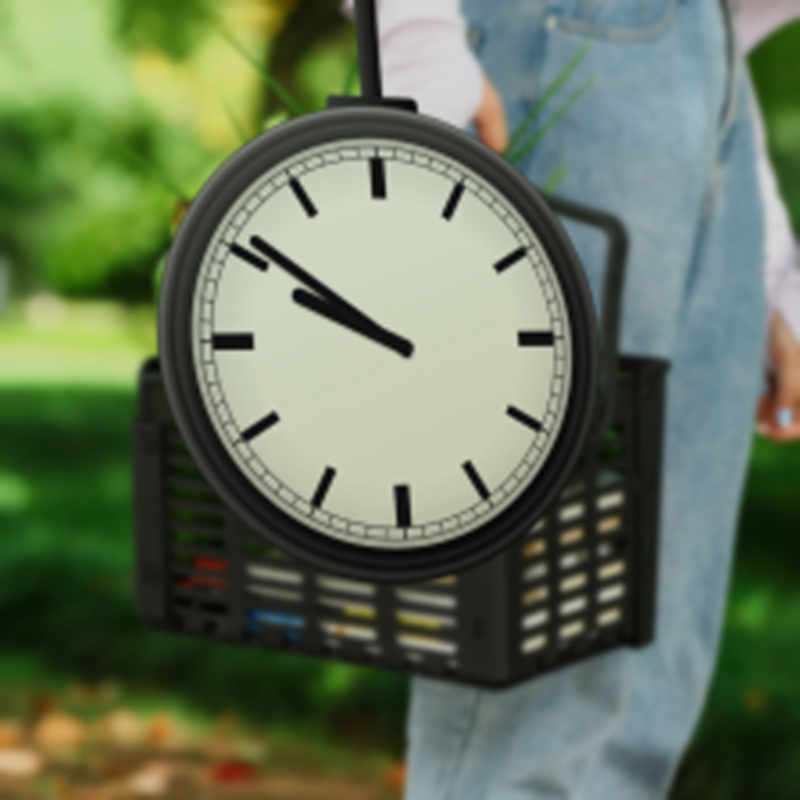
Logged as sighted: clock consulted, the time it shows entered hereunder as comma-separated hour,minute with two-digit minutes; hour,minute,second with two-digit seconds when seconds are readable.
9,51
